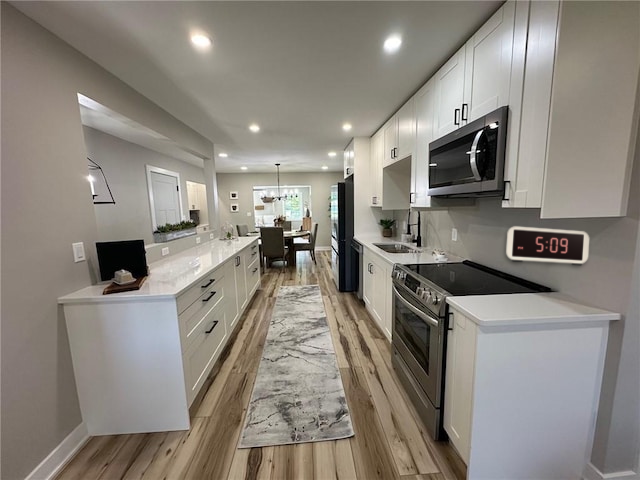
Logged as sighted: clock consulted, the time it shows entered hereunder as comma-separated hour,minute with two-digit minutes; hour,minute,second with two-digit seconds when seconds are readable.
5,09
